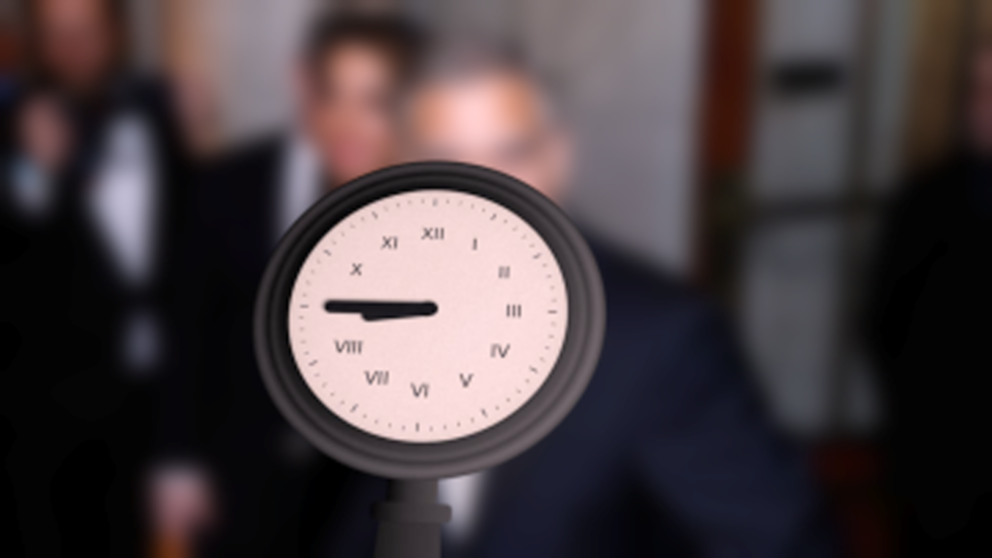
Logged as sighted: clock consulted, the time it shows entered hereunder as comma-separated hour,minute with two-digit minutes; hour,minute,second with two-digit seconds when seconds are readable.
8,45
